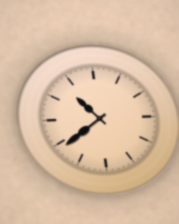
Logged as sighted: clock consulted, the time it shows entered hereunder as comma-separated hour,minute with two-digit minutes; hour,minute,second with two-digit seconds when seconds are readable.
10,39
